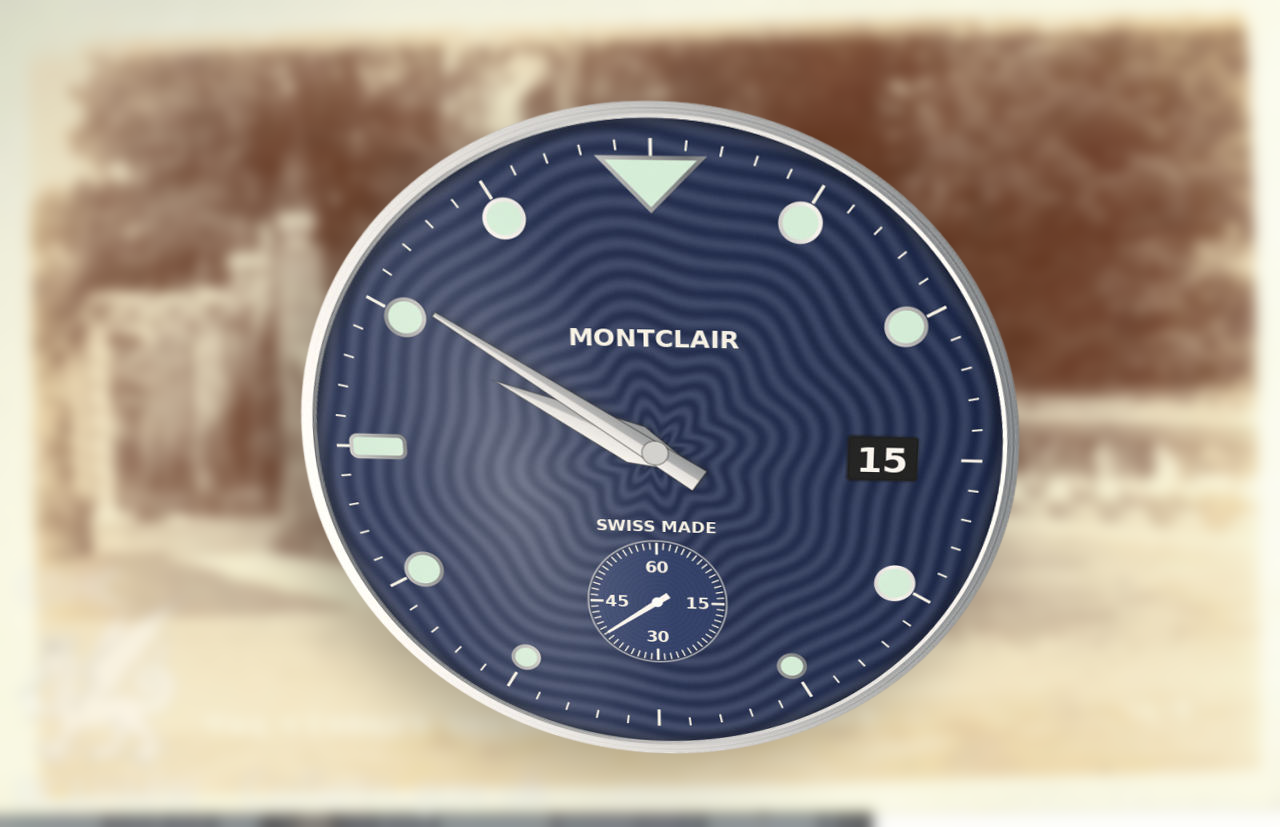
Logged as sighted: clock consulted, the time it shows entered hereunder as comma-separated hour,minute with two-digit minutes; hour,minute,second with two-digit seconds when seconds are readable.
9,50,39
